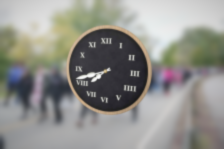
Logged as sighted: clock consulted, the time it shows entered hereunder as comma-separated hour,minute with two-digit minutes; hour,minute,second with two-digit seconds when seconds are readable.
7,42
